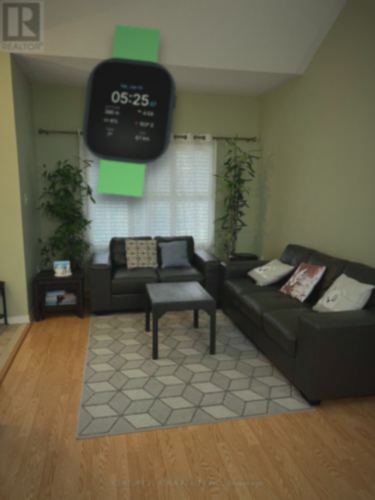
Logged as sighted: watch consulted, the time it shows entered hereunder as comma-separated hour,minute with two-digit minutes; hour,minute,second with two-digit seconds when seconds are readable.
5,25
